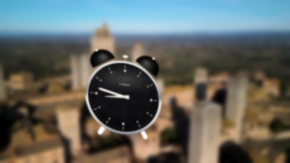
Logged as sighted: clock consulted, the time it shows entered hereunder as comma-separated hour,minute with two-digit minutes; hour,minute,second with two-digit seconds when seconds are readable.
8,47
